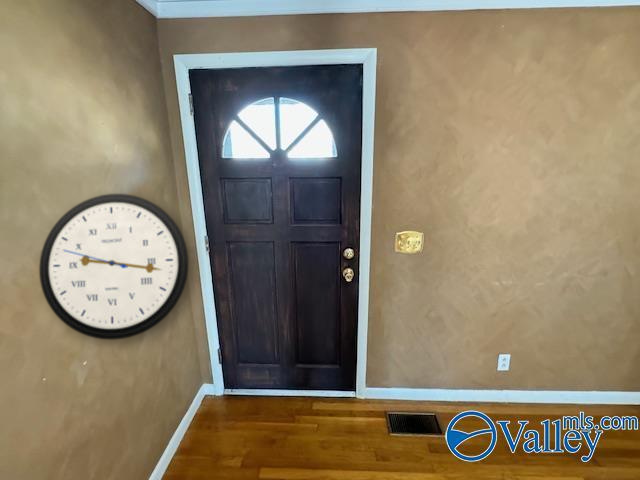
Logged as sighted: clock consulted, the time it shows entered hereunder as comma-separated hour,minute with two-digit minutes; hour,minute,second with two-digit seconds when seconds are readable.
9,16,48
